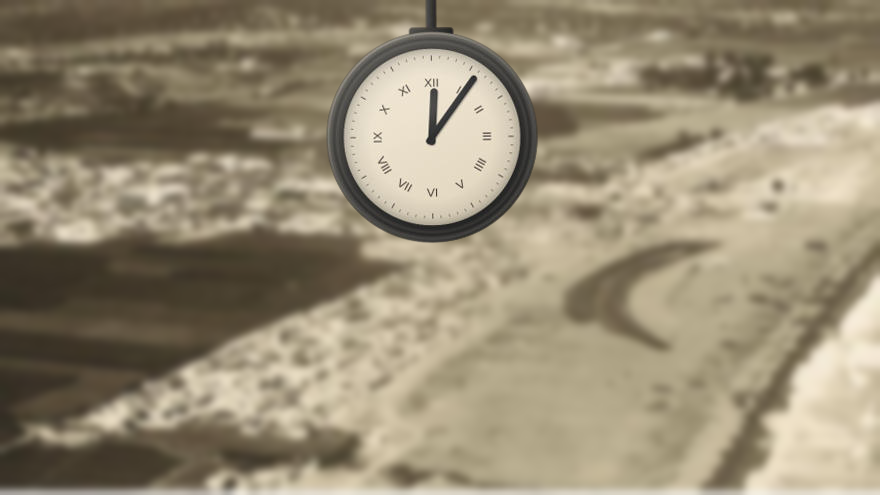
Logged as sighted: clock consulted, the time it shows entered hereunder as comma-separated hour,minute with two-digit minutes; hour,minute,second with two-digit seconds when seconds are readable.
12,06
